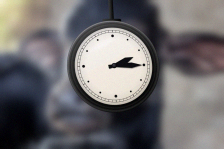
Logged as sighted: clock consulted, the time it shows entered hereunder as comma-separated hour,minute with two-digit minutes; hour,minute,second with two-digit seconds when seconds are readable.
2,15
